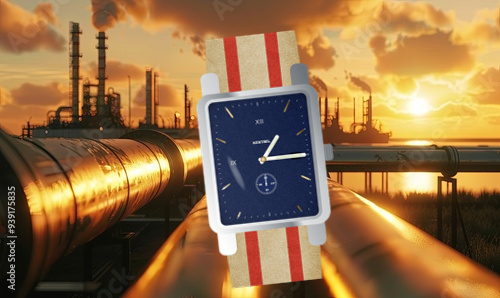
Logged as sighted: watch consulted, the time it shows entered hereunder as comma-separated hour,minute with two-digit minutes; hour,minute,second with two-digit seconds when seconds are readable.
1,15
